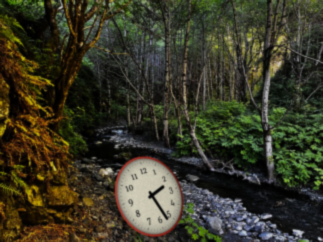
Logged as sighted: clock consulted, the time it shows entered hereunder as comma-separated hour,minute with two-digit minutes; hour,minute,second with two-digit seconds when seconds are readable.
2,27
